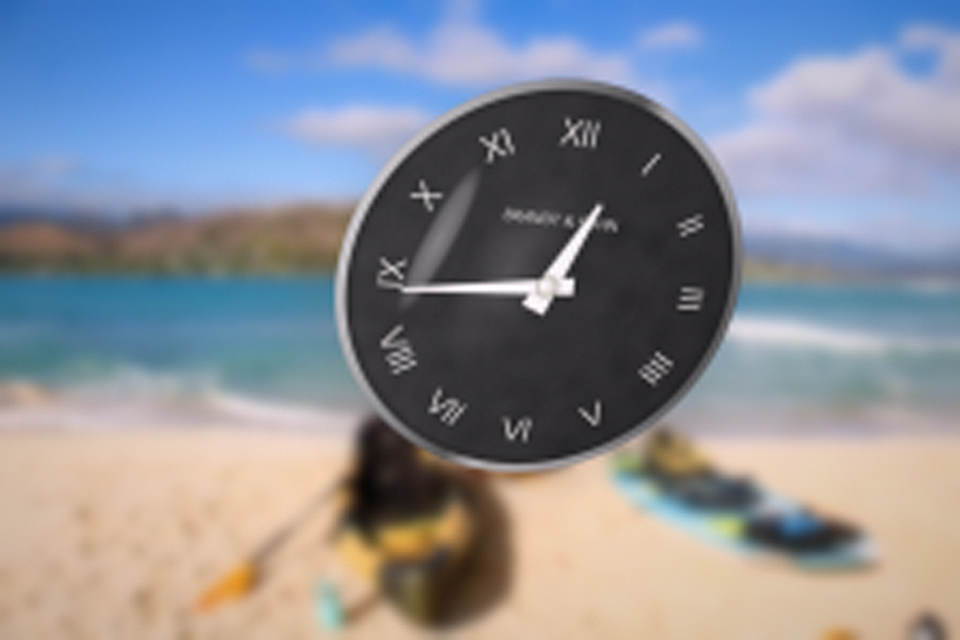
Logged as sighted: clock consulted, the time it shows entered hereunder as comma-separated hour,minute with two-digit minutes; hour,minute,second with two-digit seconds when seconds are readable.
12,44
